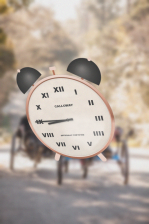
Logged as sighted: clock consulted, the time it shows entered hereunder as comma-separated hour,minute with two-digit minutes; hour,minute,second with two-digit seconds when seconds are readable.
8,45
